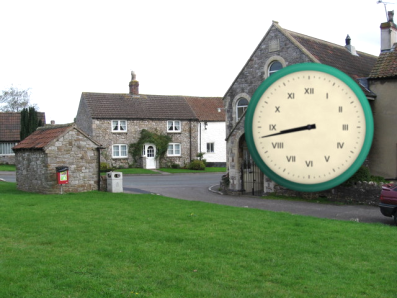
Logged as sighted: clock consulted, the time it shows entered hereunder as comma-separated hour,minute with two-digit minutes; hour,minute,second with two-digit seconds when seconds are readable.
8,43
